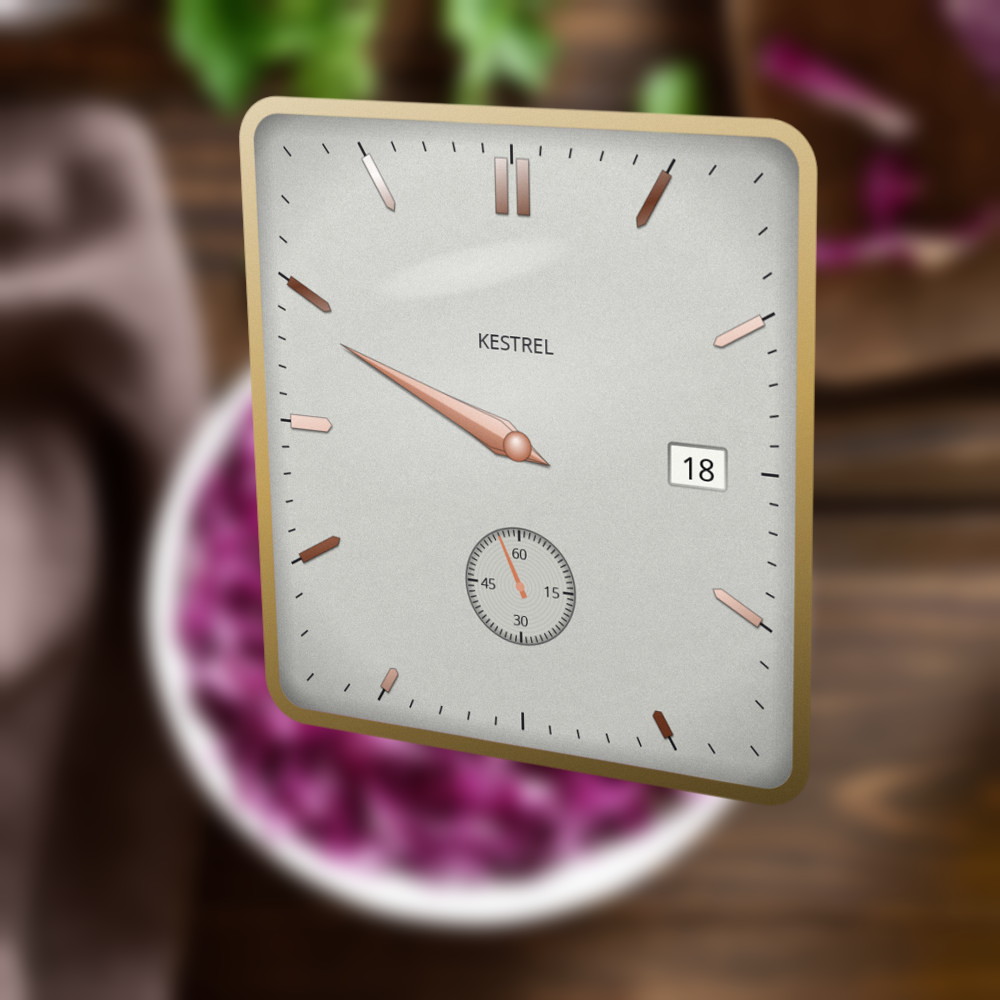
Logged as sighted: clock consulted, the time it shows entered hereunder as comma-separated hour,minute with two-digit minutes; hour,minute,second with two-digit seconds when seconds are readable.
9,48,56
